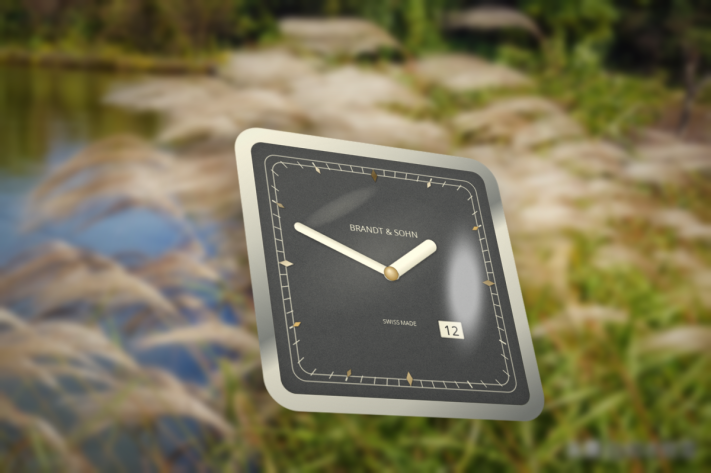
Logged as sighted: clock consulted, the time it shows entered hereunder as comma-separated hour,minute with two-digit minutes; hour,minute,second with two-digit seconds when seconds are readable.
1,49
